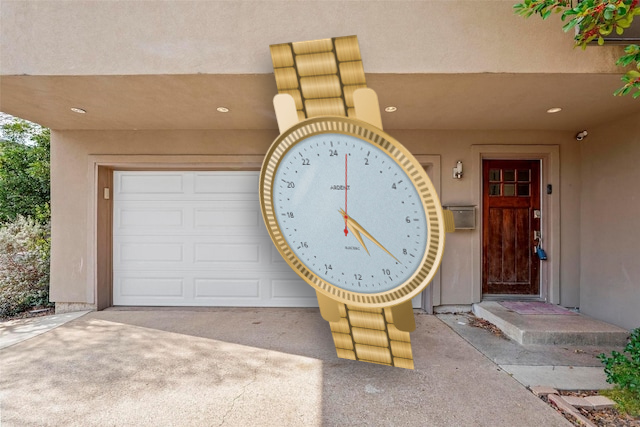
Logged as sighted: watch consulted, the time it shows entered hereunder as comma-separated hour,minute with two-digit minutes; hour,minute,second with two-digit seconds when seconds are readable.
10,22,02
